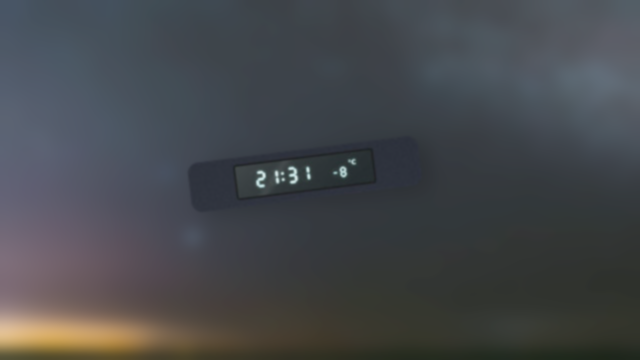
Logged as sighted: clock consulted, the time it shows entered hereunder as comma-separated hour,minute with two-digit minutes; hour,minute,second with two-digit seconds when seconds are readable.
21,31
